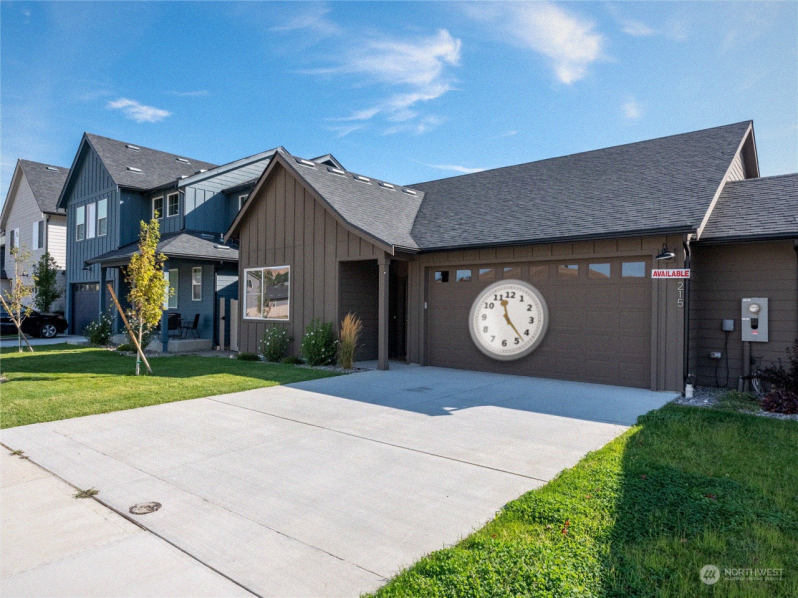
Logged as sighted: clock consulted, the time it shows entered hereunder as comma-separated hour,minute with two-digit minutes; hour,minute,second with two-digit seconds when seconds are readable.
11,23
